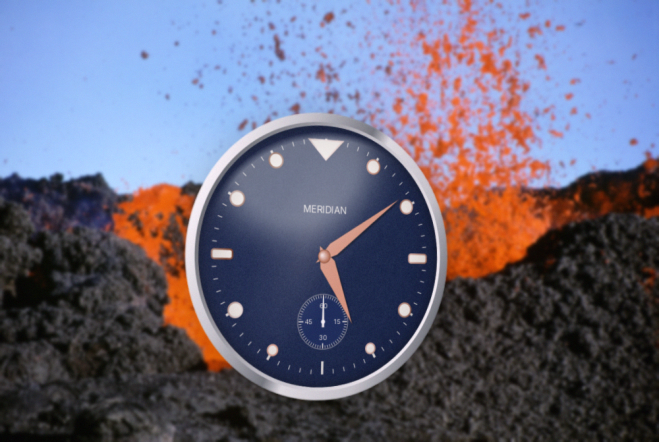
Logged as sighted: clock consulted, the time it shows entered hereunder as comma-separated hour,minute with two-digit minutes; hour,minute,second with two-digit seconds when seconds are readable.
5,09
